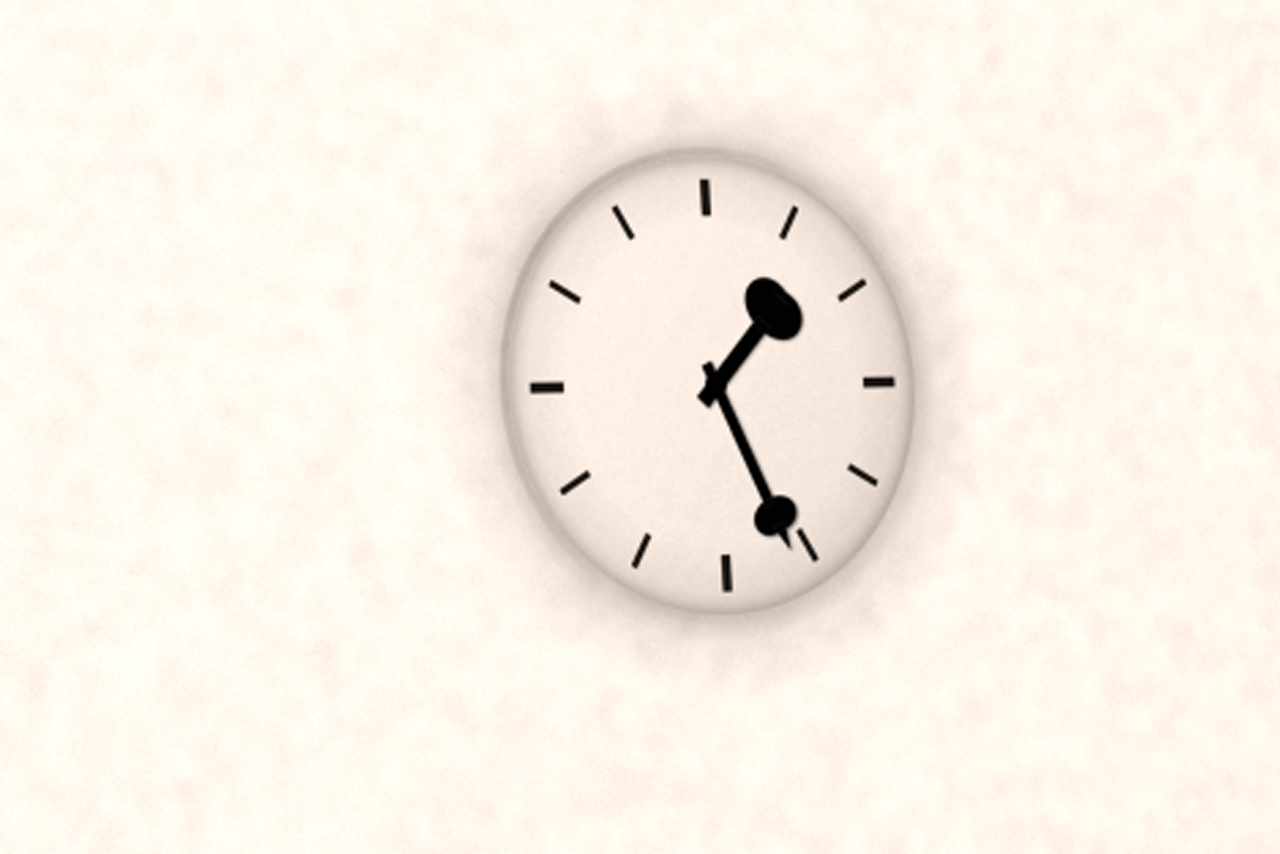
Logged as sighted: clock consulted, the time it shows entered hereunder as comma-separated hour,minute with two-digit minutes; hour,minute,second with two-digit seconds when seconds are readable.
1,26
